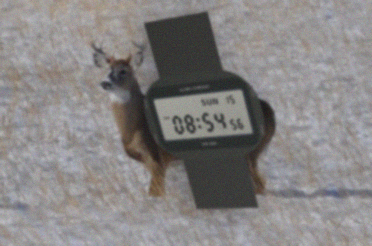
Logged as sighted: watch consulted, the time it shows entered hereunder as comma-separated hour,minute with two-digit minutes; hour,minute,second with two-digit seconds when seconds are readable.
8,54
